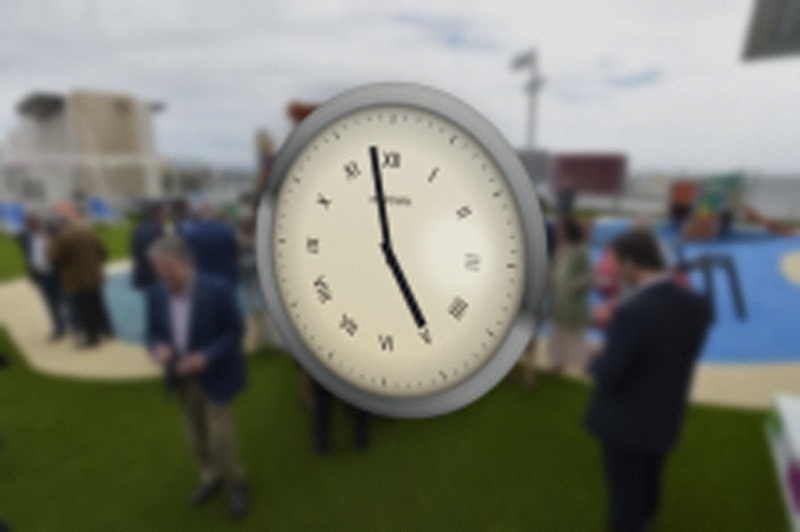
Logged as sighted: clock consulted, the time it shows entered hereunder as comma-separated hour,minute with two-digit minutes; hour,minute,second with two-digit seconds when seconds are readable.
4,58
